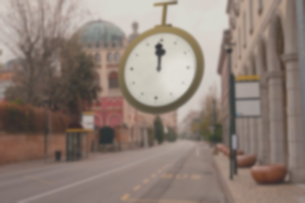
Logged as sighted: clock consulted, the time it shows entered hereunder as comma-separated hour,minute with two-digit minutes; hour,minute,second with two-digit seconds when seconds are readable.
11,59
